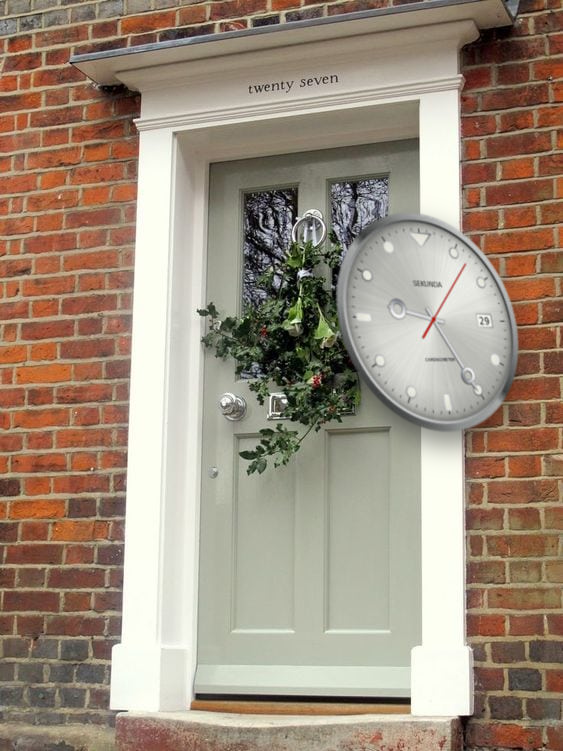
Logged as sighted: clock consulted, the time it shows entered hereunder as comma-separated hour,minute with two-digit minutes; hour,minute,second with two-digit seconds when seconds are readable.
9,25,07
